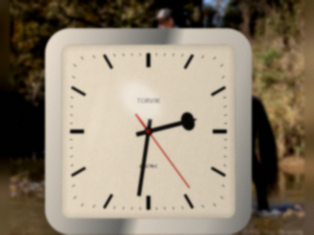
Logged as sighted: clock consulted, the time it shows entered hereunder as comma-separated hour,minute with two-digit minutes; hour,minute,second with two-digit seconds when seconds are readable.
2,31,24
